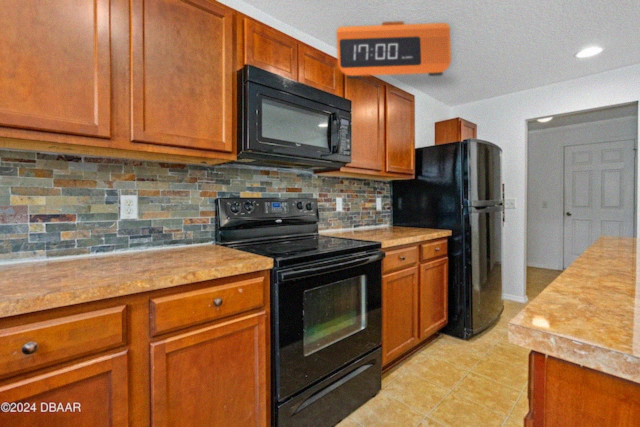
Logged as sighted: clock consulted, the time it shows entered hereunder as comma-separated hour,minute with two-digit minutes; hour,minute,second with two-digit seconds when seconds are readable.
17,00
